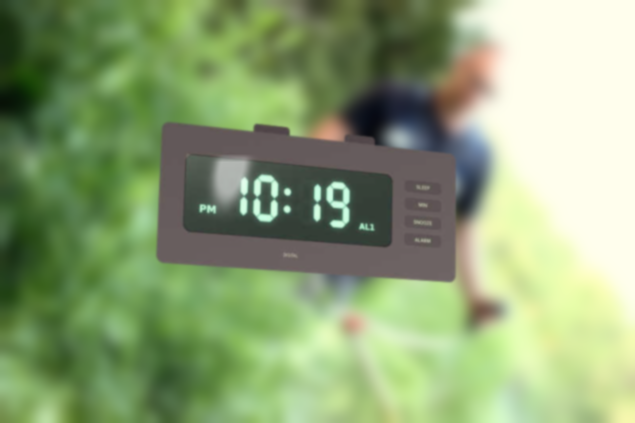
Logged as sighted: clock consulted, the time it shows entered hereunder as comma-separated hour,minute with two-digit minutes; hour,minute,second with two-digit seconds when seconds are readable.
10,19
